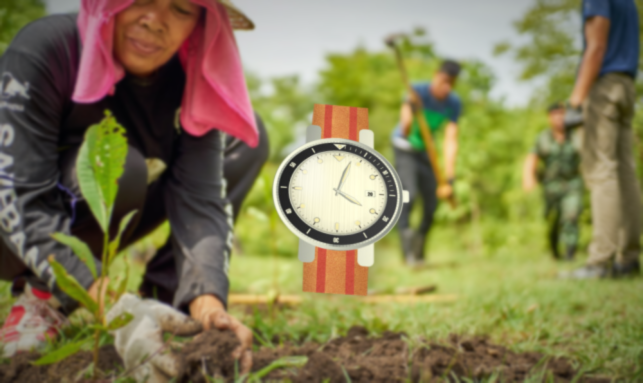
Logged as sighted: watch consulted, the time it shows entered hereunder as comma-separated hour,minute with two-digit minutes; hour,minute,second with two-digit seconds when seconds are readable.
4,03
